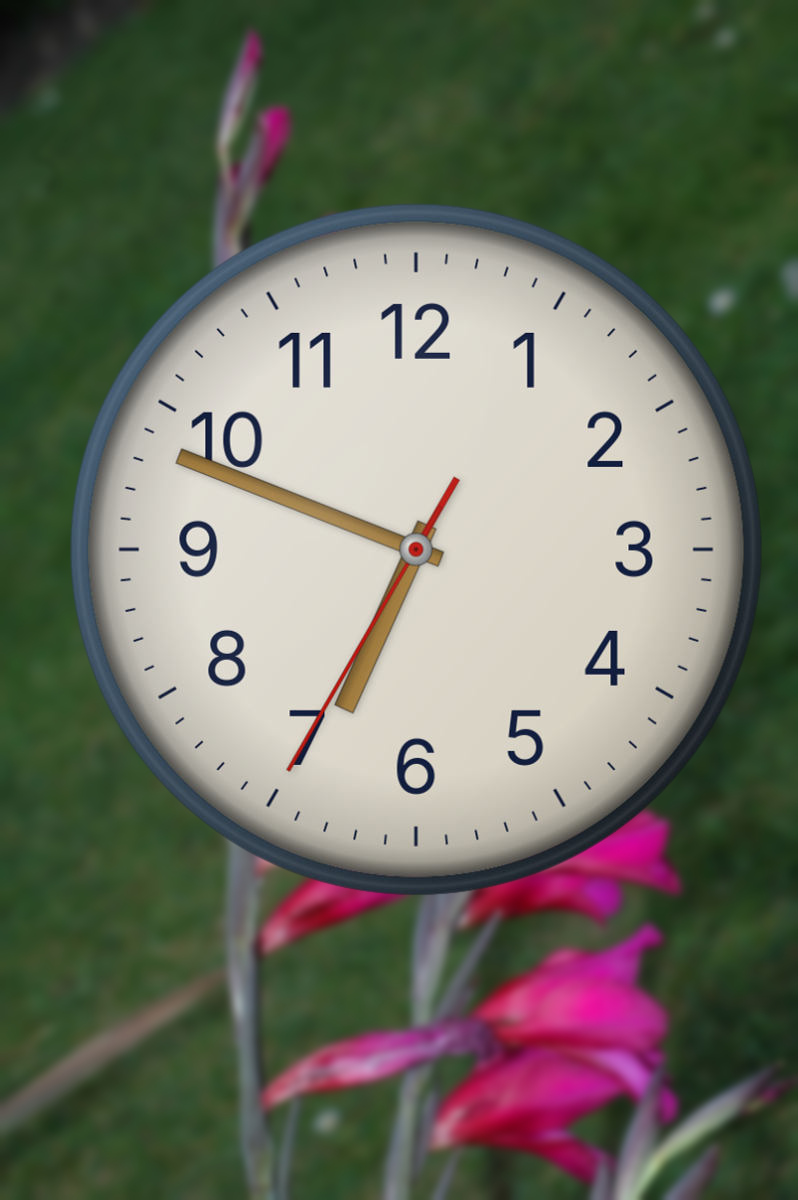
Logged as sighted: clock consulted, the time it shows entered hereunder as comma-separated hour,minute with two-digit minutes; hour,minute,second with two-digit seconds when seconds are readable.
6,48,35
